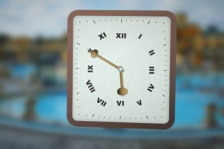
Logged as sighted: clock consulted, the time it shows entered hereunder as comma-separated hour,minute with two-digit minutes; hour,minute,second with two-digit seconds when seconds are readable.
5,50
